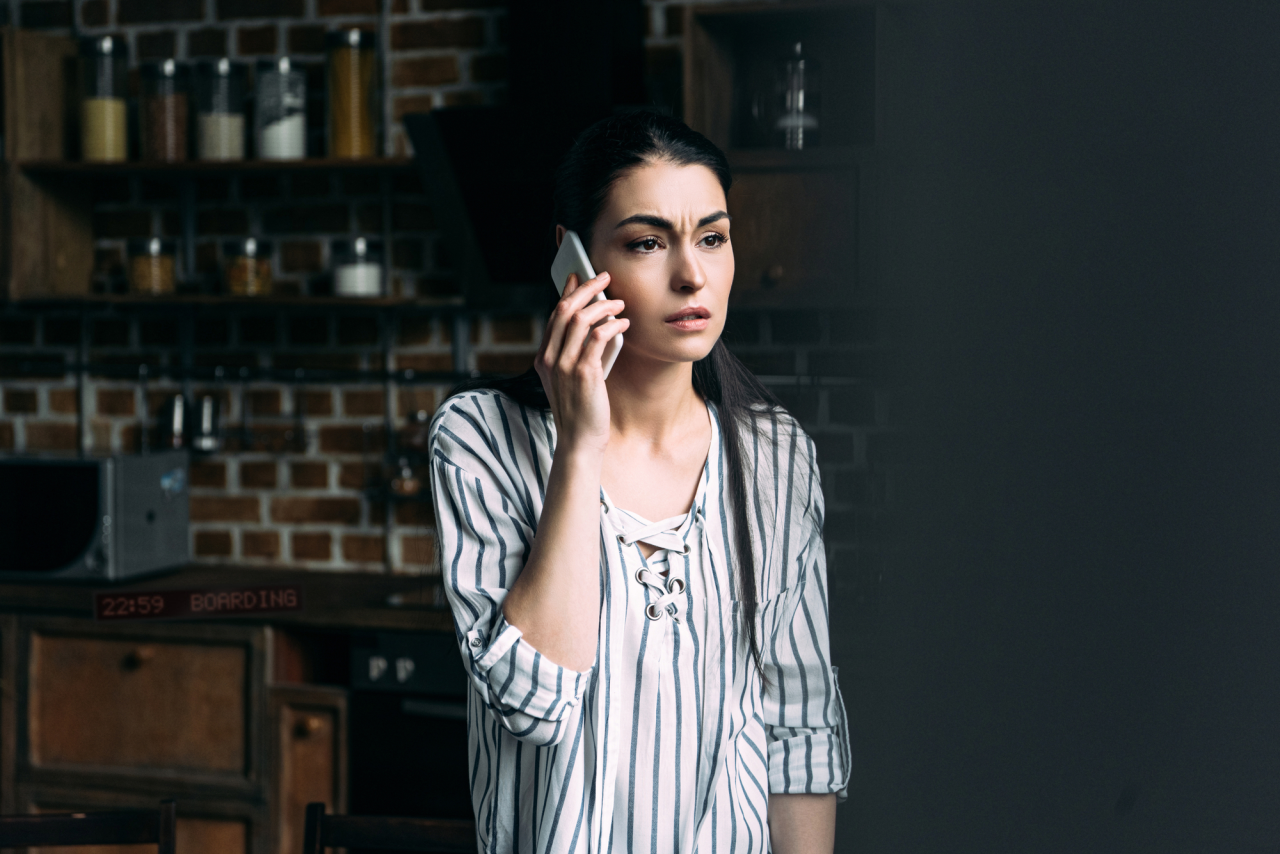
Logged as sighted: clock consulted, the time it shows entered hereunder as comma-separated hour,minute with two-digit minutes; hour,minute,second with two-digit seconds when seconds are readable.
22,59
